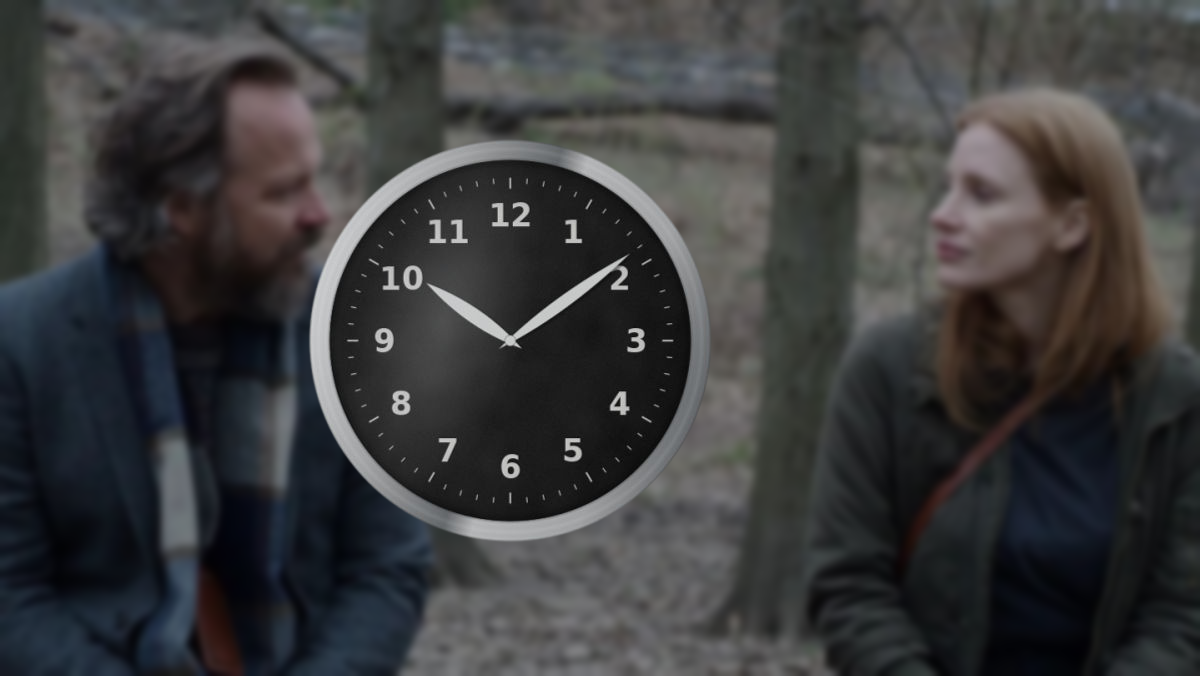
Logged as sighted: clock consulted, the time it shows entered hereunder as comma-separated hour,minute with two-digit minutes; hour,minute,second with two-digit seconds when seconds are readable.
10,09
